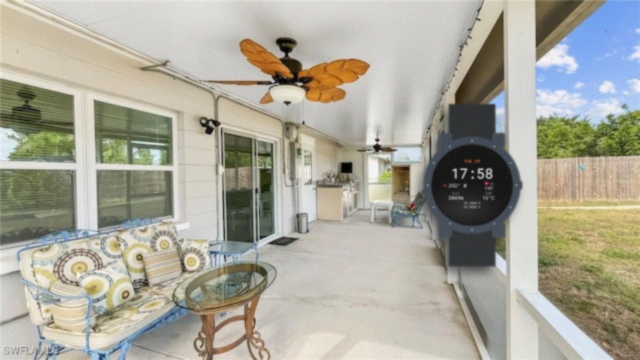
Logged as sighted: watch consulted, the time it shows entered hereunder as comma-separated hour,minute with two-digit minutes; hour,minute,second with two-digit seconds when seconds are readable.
17,58
